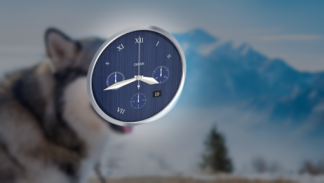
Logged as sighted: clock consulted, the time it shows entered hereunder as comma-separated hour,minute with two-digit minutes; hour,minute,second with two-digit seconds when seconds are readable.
3,43
